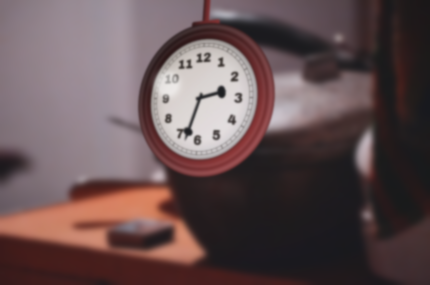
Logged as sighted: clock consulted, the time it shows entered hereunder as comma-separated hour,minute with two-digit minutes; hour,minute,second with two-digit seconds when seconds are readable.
2,33
